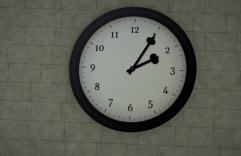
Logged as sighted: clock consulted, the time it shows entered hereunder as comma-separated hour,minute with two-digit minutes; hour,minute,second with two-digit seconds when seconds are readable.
2,05
